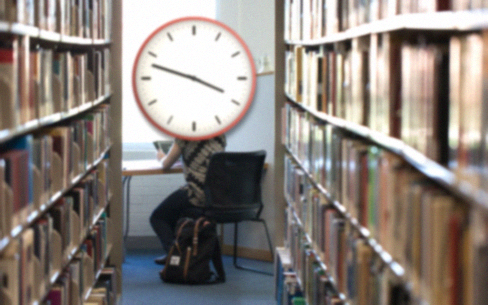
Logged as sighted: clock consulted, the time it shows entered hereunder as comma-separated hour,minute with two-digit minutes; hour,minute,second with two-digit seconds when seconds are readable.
3,48
